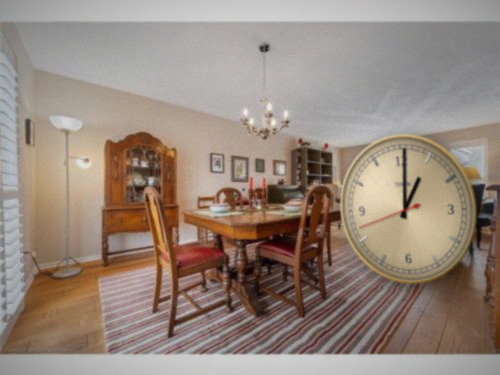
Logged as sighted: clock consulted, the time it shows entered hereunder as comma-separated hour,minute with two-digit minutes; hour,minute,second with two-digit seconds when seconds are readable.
1,00,42
